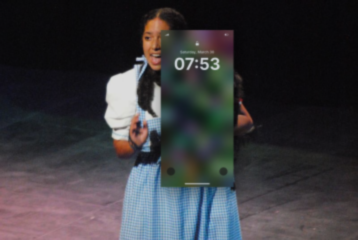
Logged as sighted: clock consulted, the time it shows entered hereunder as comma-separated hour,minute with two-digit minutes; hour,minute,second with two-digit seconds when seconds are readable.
7,53
